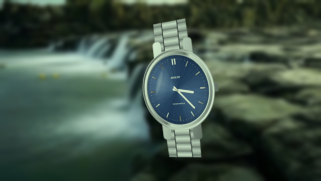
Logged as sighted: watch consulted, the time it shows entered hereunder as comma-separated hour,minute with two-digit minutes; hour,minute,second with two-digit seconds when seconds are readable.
3,23
